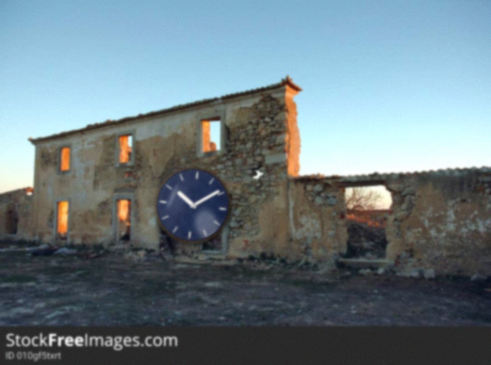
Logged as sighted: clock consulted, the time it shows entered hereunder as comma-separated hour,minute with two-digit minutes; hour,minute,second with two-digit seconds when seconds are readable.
10,09
